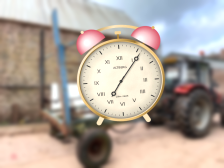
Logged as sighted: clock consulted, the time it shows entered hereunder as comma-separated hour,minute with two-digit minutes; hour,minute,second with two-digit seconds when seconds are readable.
7,06
